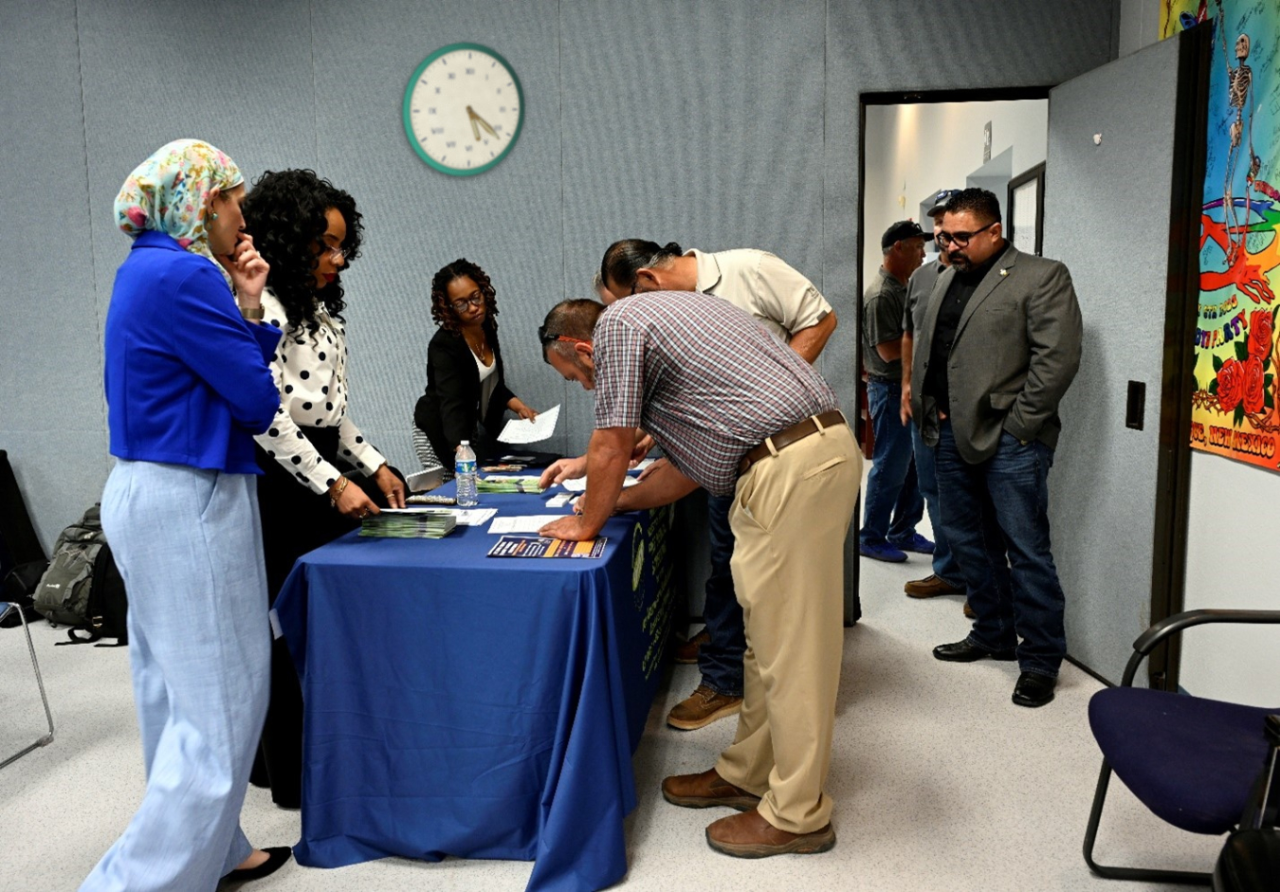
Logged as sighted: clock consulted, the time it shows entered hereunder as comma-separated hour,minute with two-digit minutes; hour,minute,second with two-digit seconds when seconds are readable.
5,22
